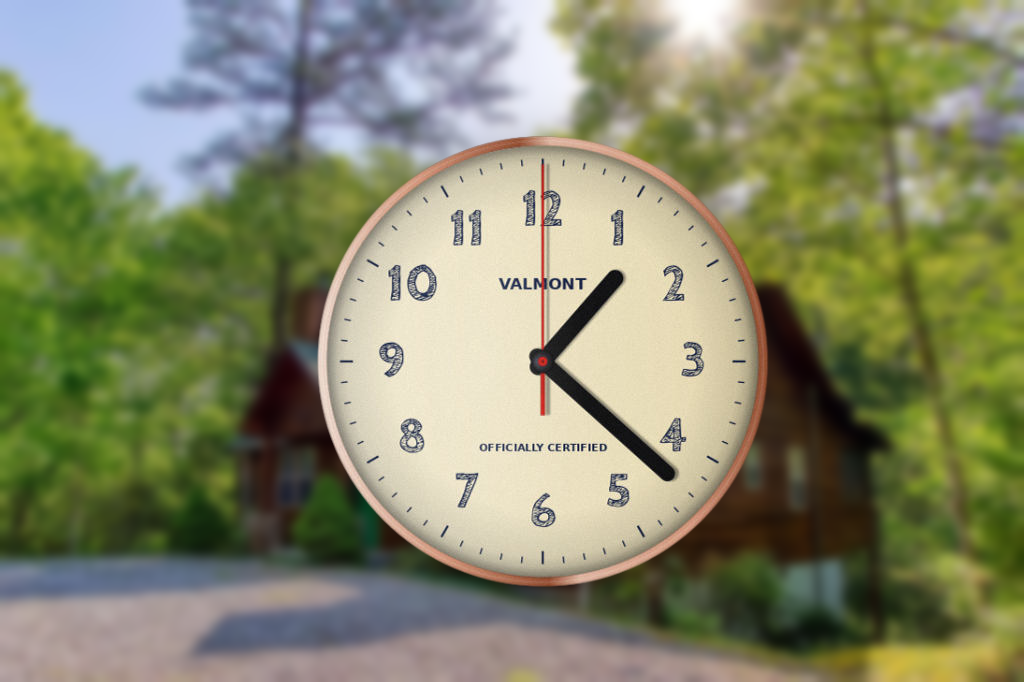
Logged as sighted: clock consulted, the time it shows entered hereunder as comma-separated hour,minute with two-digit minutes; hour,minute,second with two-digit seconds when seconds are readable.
1,22,00
